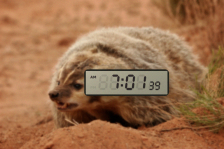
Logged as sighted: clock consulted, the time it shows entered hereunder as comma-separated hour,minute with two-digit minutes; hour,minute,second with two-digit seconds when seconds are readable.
7,01,39
